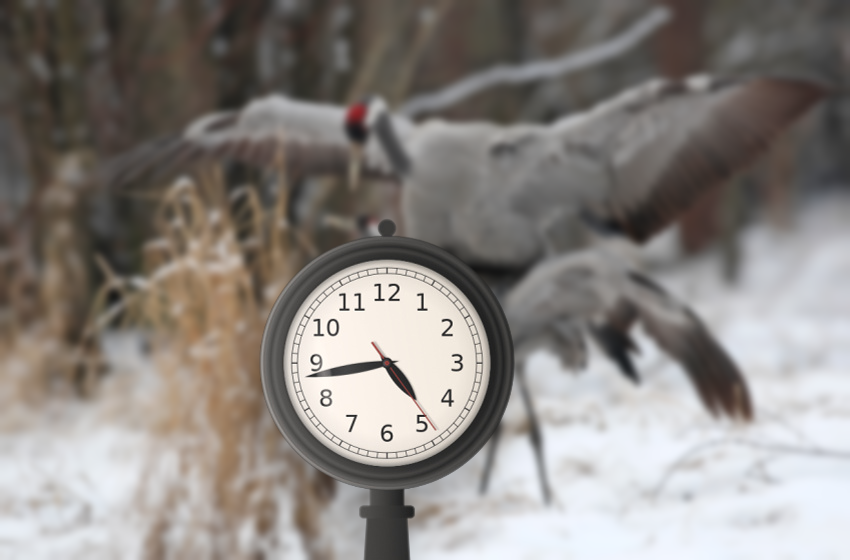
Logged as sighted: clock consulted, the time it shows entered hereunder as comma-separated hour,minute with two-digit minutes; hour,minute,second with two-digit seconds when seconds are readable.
4,43,24
